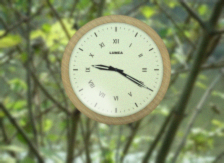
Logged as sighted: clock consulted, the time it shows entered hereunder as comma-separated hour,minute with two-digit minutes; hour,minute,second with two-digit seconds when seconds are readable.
9,20
